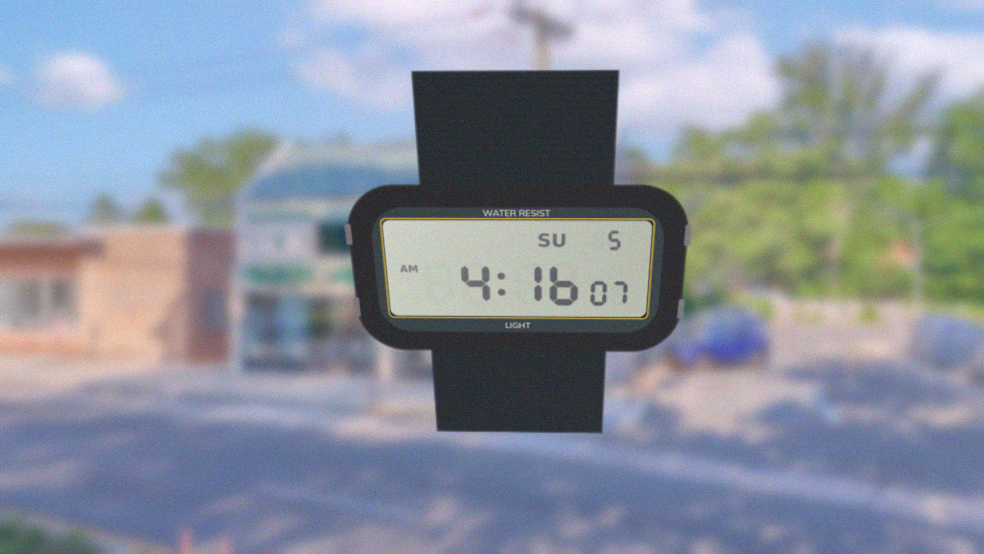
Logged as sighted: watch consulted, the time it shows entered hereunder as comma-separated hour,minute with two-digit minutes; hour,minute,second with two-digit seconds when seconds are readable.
4,16,07
